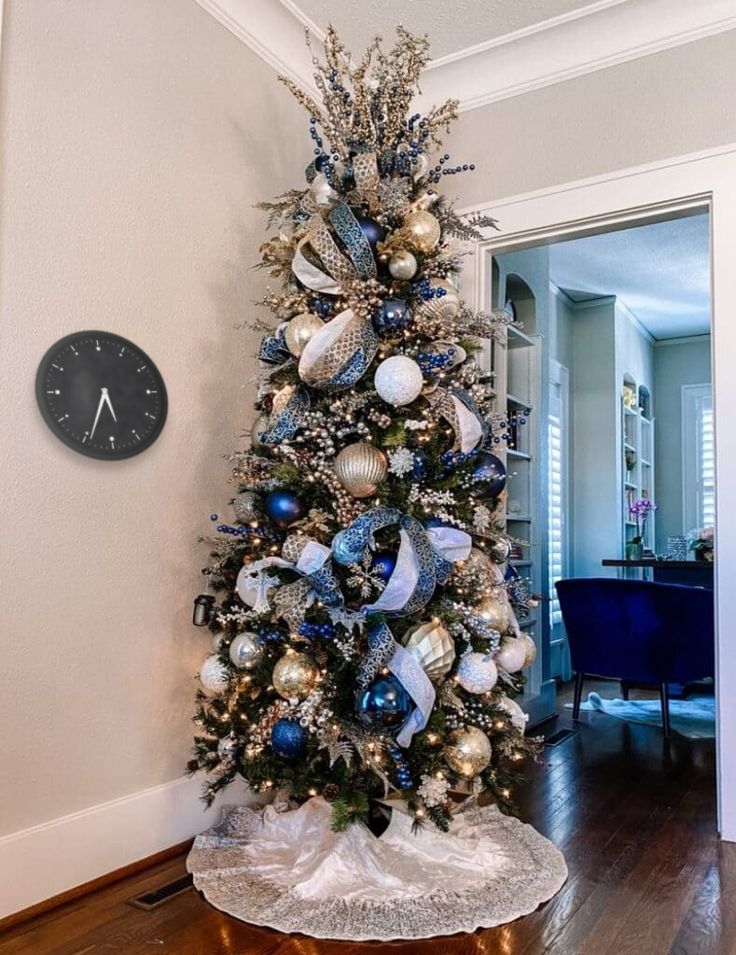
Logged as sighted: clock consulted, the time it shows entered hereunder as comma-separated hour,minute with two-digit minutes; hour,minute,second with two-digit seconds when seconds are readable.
5,34
